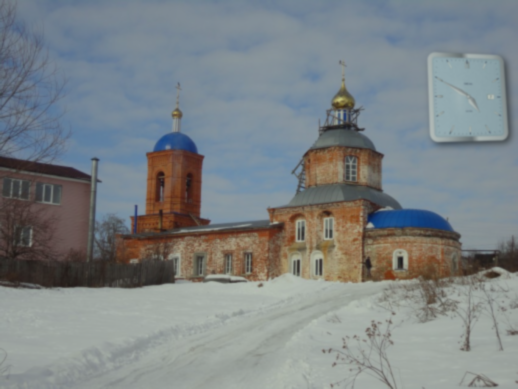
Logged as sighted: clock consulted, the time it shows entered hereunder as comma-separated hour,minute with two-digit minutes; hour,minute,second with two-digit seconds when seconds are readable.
4,50
